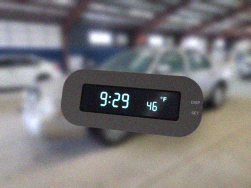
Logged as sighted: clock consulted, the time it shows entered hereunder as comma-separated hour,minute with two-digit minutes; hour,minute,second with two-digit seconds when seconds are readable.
9,29
